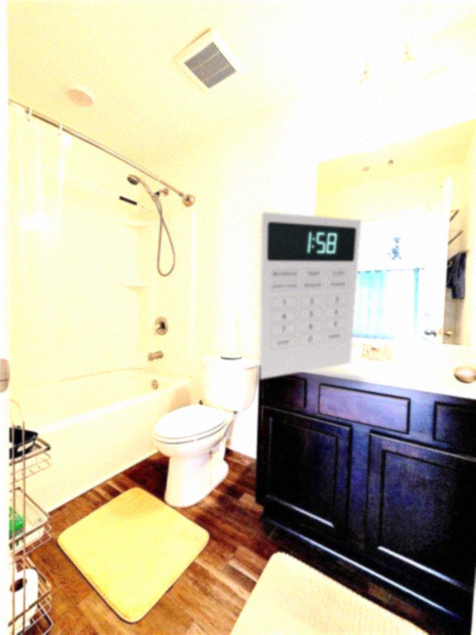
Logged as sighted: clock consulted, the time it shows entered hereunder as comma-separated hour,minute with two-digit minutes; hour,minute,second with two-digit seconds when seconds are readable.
1,58
